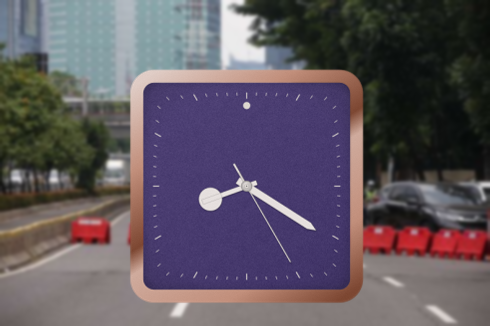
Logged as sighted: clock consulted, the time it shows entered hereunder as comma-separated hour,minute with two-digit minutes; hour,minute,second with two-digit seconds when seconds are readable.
8,20,25
